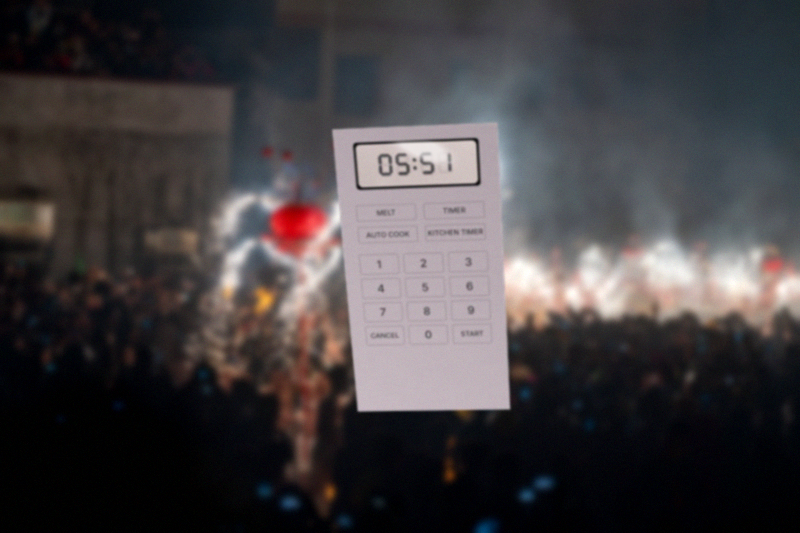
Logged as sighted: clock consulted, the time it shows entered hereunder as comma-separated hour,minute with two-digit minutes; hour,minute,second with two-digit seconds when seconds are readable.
5,51
